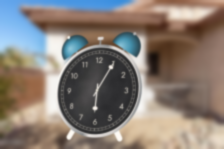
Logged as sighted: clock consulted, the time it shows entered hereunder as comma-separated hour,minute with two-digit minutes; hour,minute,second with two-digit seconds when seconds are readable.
6,05
